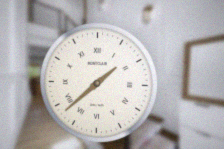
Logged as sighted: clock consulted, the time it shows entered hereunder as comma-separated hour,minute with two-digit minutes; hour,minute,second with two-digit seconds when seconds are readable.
1,38
